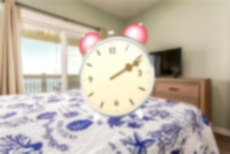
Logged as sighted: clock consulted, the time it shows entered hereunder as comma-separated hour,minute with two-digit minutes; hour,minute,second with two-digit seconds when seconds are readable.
2,11
